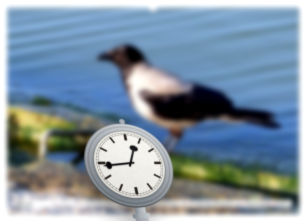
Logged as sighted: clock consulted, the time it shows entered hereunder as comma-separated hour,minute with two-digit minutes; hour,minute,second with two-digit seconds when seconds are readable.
12,44
